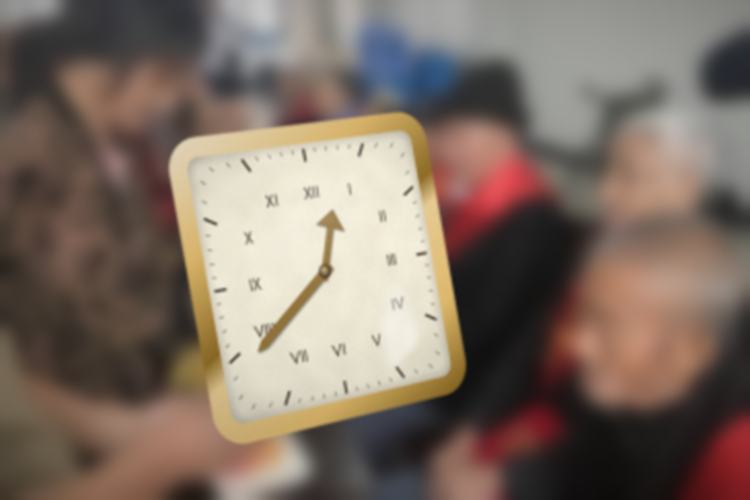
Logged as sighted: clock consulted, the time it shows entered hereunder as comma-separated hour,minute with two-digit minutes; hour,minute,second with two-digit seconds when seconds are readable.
12,39
